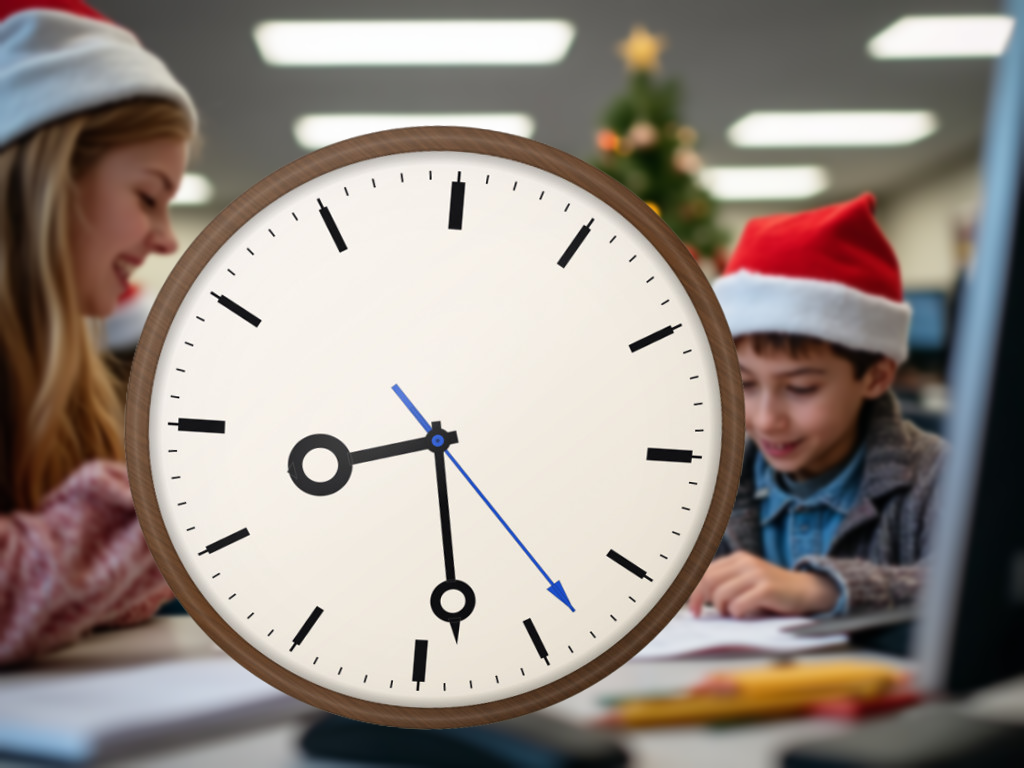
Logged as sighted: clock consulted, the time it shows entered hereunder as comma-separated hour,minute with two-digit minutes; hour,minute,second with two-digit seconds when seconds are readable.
8,28,23
